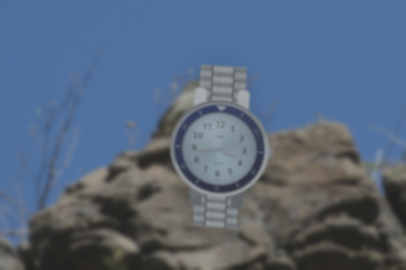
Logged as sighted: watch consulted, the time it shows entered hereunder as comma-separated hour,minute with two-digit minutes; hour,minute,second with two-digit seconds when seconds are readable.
3,44
